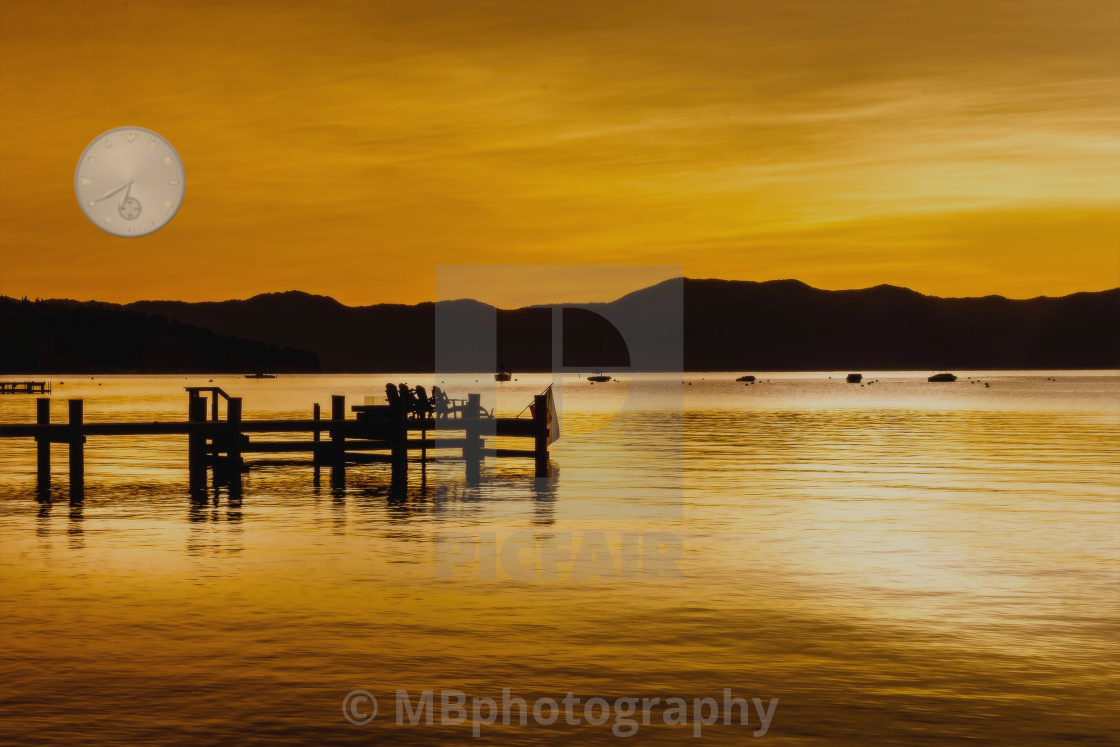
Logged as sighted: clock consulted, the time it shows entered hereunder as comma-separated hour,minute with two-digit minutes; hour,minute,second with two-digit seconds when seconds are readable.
6,40
